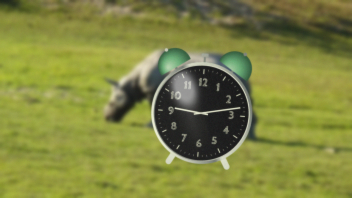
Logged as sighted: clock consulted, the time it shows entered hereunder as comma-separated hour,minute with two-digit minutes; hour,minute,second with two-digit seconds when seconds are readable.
9,13
